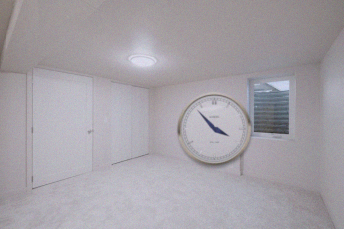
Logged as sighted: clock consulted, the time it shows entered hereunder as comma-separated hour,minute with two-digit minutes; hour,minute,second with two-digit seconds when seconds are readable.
3,53
